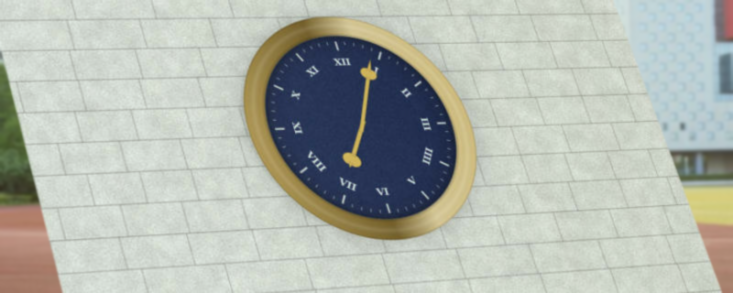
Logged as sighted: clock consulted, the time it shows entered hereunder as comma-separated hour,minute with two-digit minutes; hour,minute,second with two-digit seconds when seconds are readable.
7,04
